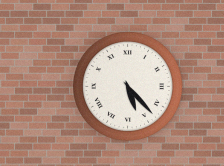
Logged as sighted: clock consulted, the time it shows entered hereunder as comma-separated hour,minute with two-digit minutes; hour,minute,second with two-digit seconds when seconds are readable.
5,23
